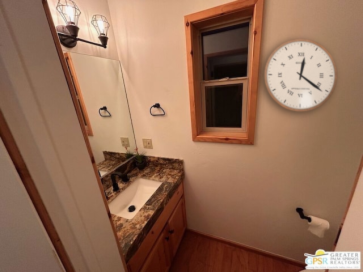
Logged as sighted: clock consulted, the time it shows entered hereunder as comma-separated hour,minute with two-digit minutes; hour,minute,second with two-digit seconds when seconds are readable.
12,21
